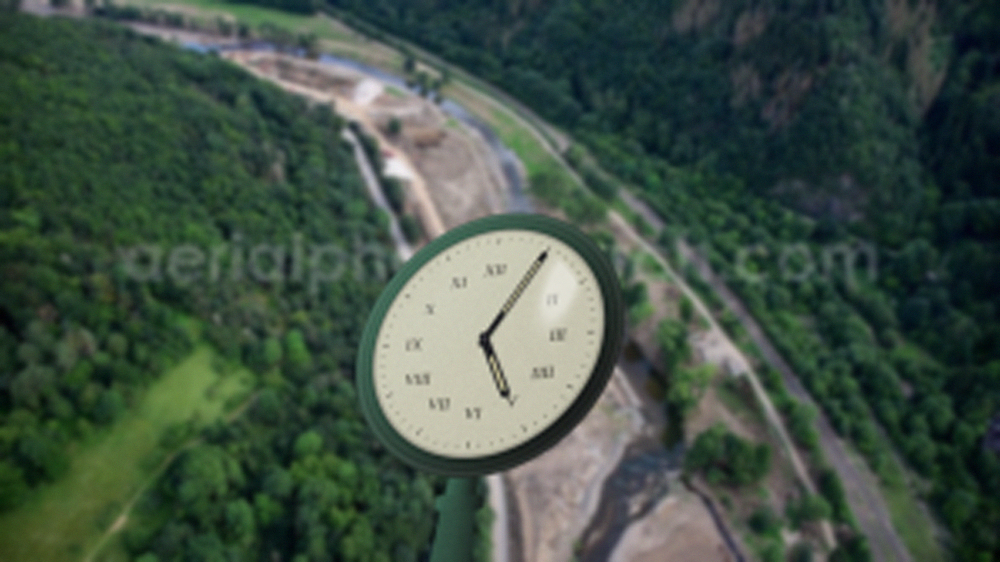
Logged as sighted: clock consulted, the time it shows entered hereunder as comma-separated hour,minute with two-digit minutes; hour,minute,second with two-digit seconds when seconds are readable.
5,05
